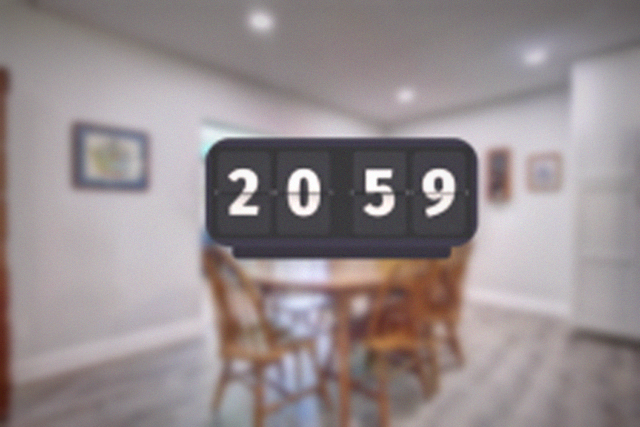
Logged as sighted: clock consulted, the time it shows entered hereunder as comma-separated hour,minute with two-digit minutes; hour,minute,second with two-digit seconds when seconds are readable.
20,59
